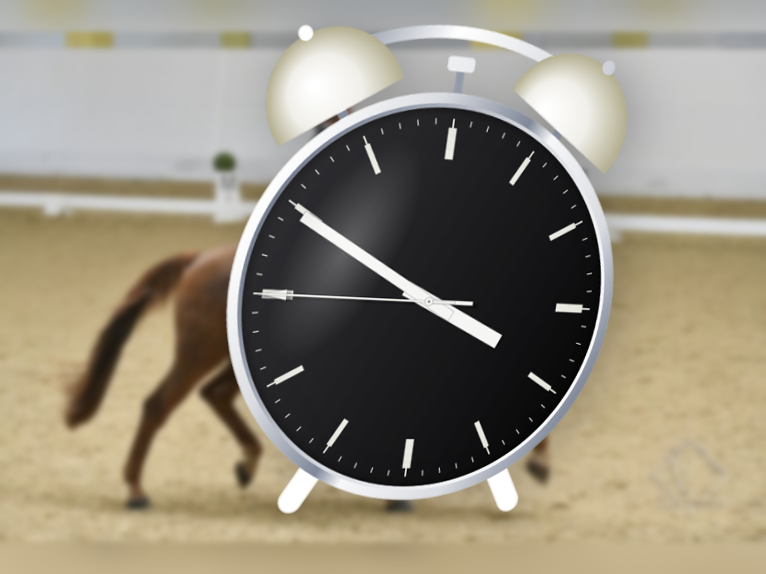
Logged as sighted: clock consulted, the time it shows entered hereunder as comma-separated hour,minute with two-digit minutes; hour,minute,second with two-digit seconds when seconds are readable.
3,49,45
